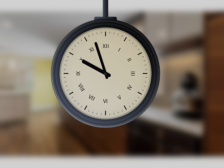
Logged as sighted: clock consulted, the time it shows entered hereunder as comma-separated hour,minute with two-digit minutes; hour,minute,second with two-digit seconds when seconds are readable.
9,57
